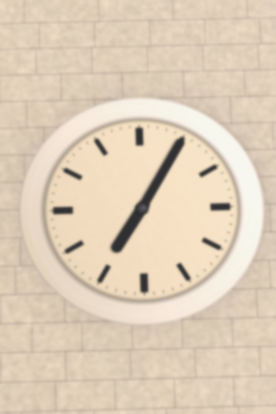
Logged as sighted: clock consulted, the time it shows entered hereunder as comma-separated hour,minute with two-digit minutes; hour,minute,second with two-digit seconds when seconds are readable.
7,05
